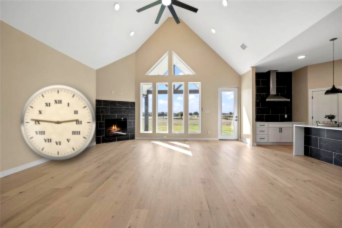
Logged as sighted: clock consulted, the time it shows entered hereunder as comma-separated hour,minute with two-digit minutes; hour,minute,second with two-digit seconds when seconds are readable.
2,46
